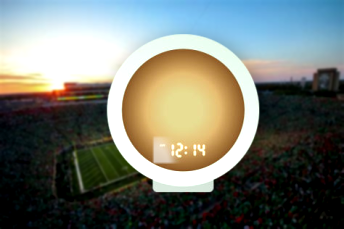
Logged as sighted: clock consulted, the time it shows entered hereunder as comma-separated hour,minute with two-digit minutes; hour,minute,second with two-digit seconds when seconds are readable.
12,14
